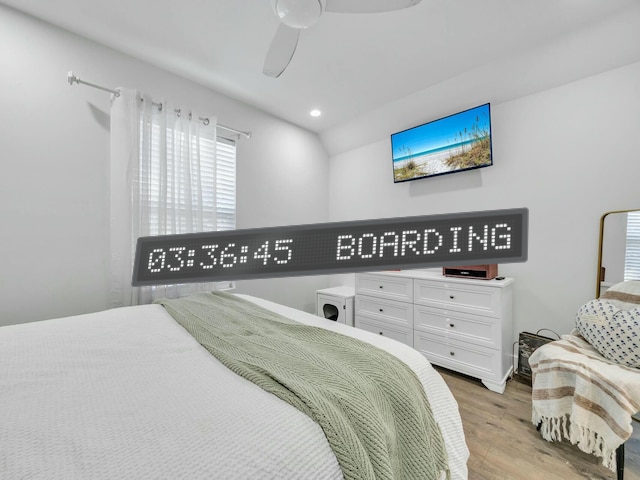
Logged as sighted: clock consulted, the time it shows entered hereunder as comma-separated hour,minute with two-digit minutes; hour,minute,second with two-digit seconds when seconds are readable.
3,36,45
